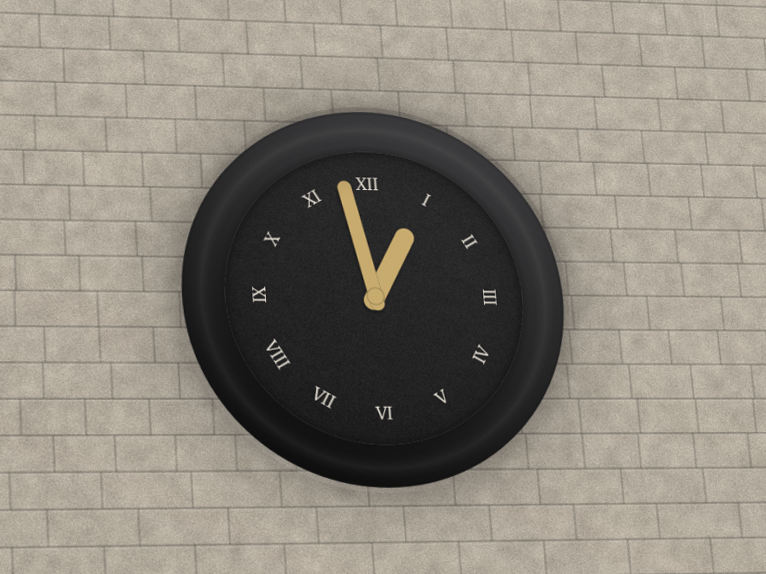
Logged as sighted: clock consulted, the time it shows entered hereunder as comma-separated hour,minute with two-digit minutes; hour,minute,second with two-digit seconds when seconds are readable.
12,58
